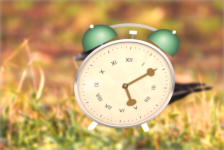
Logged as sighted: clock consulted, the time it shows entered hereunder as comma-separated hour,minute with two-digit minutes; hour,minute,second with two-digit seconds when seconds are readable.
5,09
